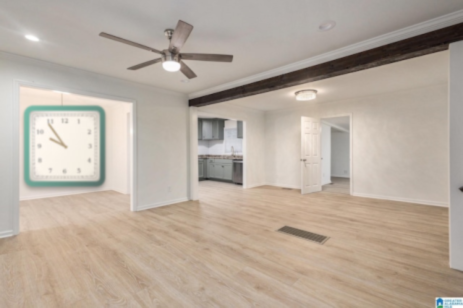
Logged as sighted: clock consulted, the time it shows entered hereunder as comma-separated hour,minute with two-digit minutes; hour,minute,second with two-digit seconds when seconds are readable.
9,54
